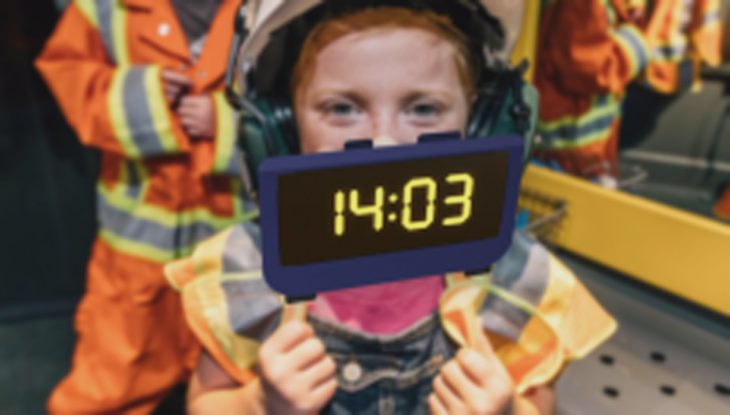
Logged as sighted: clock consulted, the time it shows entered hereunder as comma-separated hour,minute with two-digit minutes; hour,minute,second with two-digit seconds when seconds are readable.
14,03
